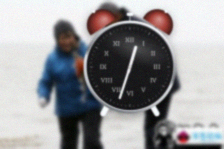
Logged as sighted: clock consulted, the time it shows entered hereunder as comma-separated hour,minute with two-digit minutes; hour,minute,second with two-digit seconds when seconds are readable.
12,33
